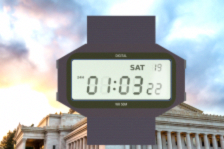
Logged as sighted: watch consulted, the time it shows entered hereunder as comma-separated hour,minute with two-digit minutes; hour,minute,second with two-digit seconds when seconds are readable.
1,03,22
